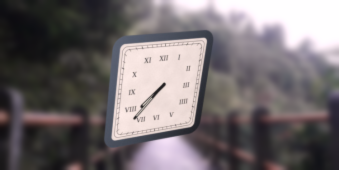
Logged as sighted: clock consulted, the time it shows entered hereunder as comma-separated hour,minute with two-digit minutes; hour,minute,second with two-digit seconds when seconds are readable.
7,37
